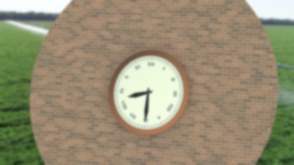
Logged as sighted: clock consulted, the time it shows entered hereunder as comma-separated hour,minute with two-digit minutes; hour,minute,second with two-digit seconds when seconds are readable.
8,30
